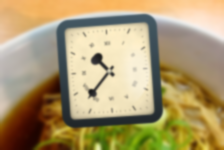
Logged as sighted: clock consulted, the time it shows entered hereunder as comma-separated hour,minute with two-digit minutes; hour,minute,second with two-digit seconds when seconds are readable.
10,37
